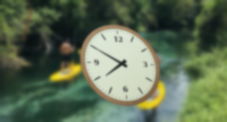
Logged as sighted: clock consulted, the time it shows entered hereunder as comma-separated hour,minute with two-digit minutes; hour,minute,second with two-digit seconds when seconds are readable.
7,50
